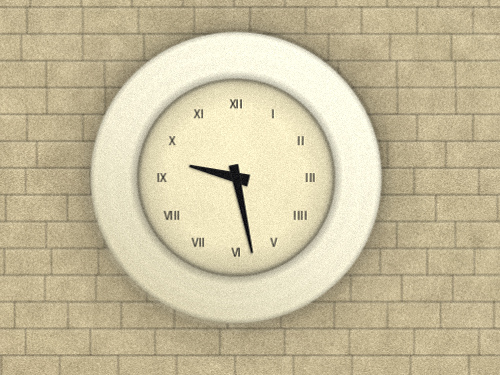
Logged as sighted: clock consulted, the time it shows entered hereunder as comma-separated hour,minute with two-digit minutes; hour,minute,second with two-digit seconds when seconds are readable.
9,28
